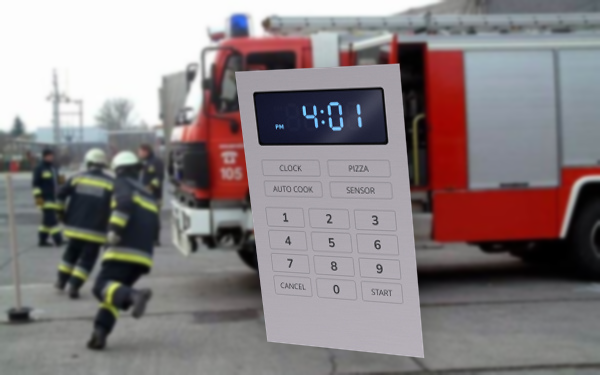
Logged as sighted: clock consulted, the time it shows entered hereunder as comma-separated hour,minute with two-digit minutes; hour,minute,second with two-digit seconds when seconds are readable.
4,01
